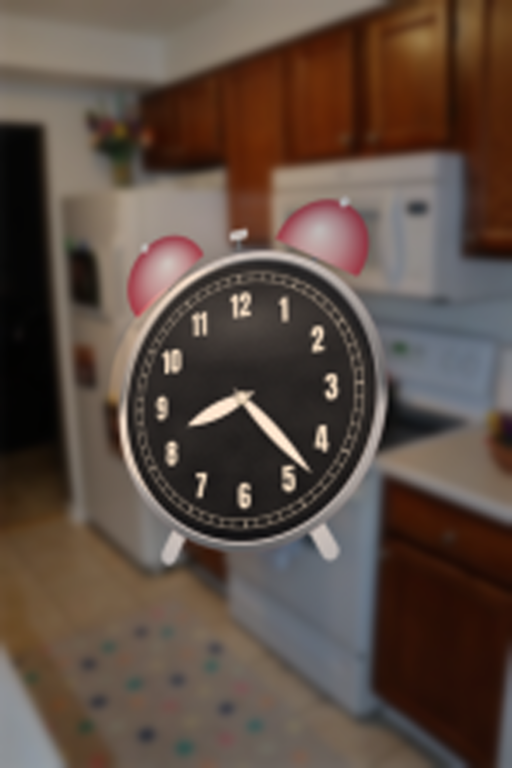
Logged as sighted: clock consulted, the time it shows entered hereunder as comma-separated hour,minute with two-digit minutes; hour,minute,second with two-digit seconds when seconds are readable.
8,23
